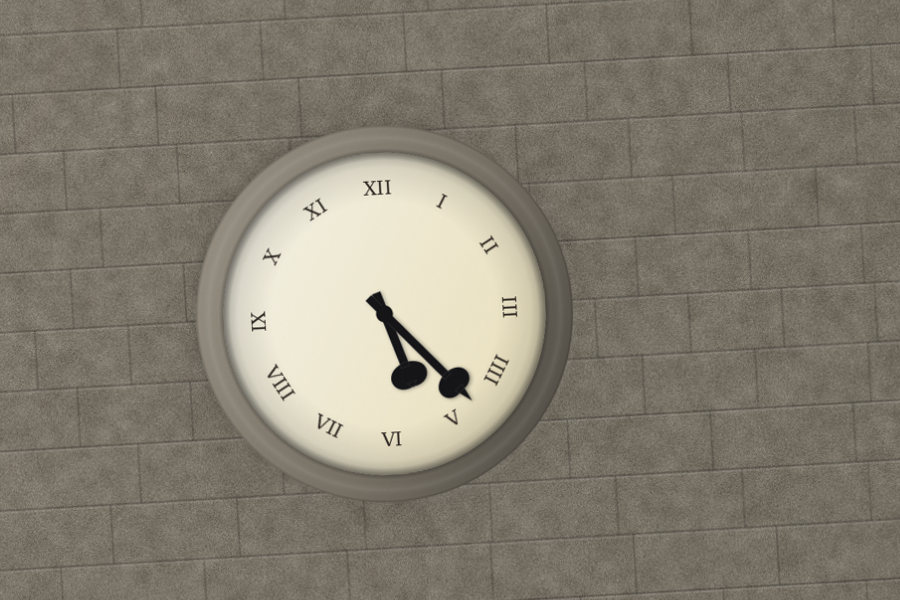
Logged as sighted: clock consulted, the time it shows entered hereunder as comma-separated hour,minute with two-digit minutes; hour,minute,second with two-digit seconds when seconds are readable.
5,23
